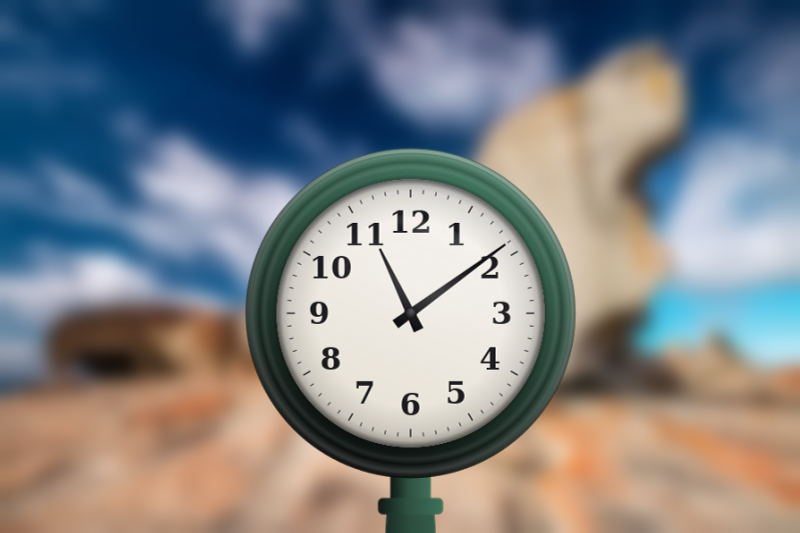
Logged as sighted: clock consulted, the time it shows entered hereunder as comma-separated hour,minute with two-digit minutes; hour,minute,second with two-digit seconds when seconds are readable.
11,09
